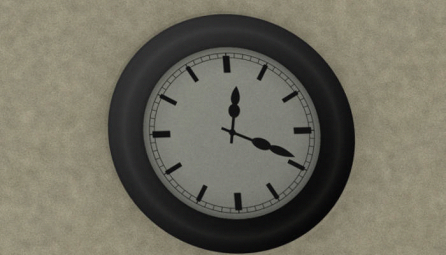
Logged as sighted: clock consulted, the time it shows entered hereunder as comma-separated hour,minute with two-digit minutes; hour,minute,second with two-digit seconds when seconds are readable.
12,19
